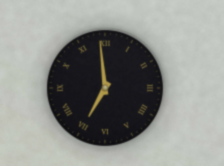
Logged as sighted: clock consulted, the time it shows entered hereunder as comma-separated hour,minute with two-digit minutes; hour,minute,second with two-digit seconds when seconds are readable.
6,59
